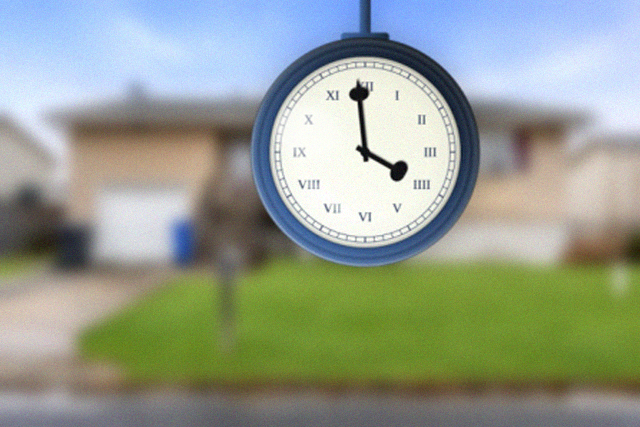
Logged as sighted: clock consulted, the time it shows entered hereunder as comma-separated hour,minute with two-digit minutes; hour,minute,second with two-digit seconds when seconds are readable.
3,59
